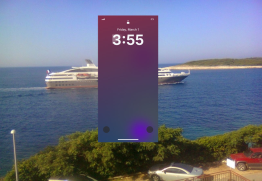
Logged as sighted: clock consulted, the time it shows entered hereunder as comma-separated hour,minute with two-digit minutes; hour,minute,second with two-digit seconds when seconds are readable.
3,55
